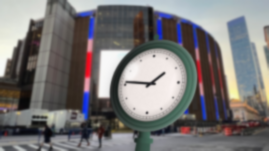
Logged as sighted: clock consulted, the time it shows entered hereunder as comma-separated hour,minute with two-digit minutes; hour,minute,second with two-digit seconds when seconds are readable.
1,46
